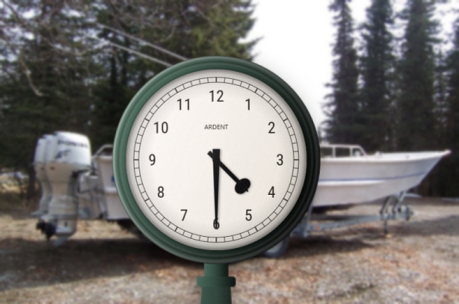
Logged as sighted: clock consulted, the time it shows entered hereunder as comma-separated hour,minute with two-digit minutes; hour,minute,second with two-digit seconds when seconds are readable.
4,30
